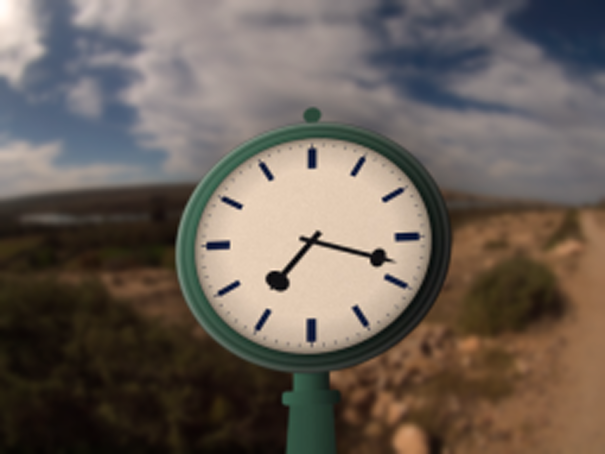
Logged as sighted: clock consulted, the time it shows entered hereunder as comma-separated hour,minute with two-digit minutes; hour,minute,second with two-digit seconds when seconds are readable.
7,18
